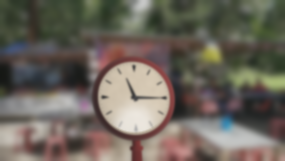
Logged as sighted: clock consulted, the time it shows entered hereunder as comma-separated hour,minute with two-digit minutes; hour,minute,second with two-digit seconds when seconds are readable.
11,15
